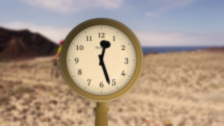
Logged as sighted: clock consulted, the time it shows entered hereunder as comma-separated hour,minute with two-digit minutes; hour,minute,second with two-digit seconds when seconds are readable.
12,27
